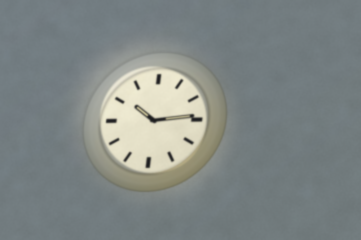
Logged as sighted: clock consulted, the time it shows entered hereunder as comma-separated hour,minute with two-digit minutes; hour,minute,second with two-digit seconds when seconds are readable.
10,14
